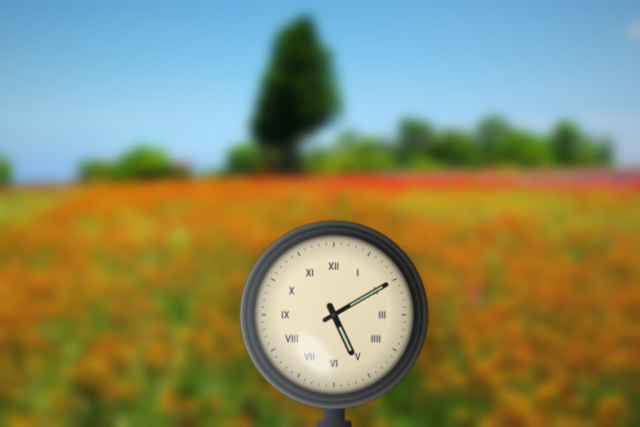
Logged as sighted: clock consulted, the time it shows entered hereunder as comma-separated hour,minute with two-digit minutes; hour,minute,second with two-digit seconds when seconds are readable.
5,10
